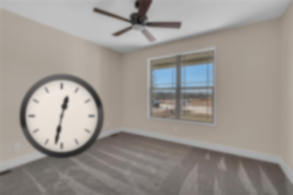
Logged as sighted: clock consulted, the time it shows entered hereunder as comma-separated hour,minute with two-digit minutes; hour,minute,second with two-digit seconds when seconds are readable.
12,32
